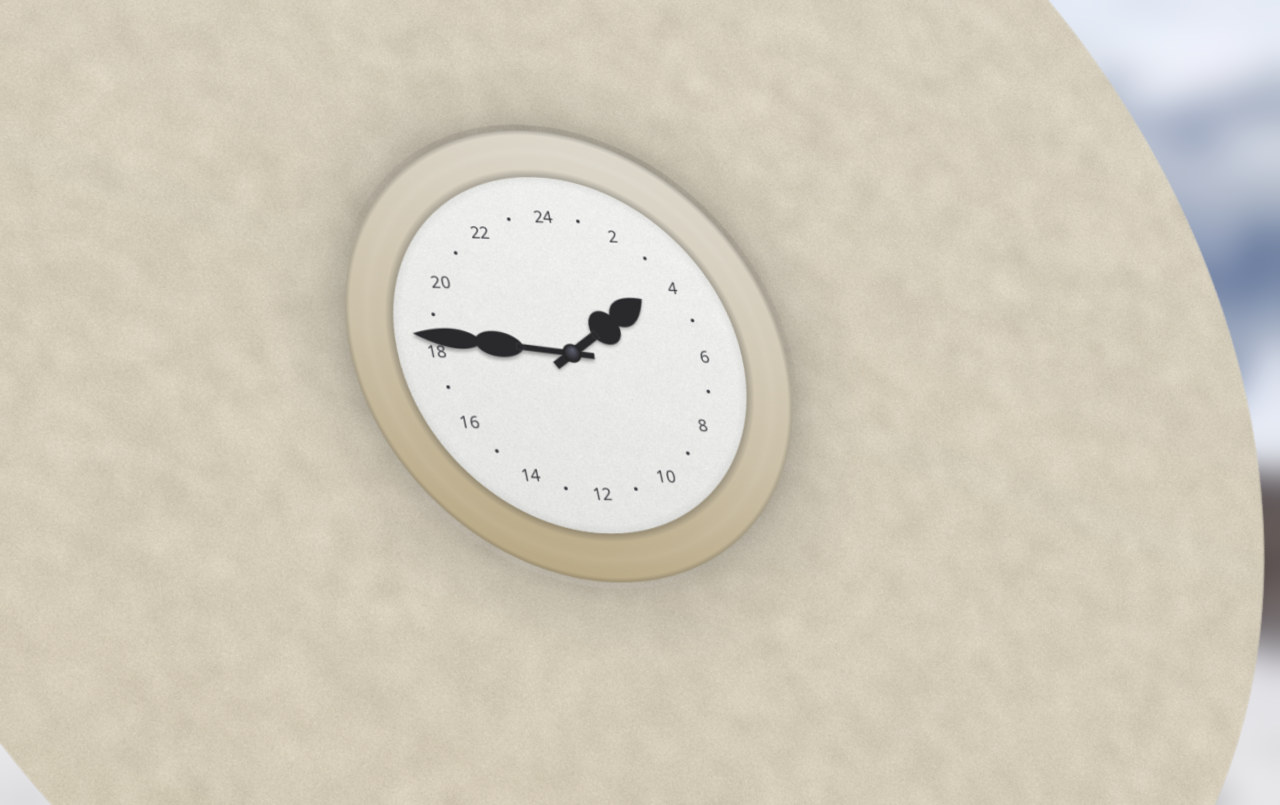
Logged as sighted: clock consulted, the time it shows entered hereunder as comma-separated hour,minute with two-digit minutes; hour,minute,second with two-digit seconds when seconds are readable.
3,46
